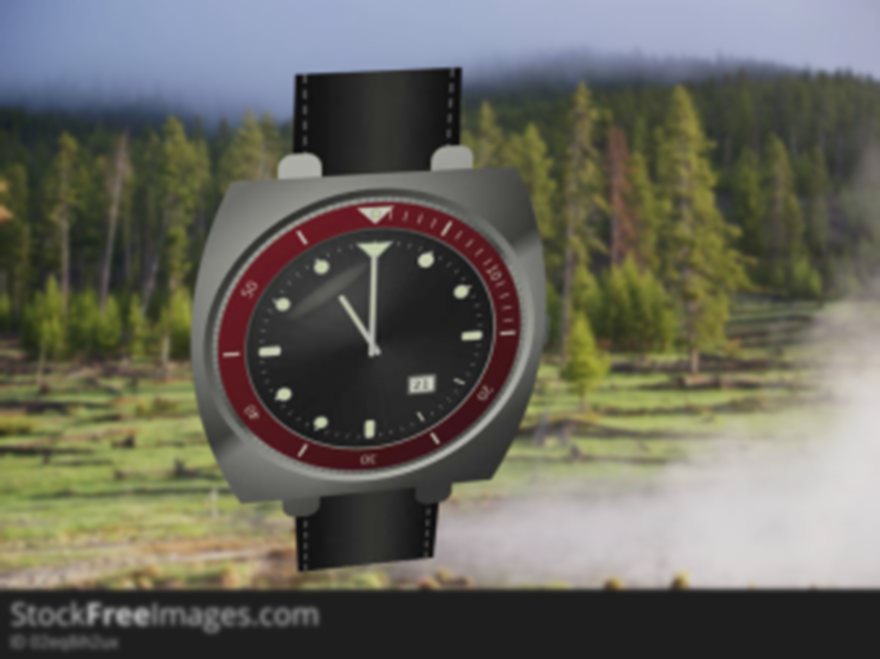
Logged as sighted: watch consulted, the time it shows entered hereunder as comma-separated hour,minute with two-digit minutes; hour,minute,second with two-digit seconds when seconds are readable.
11,00
